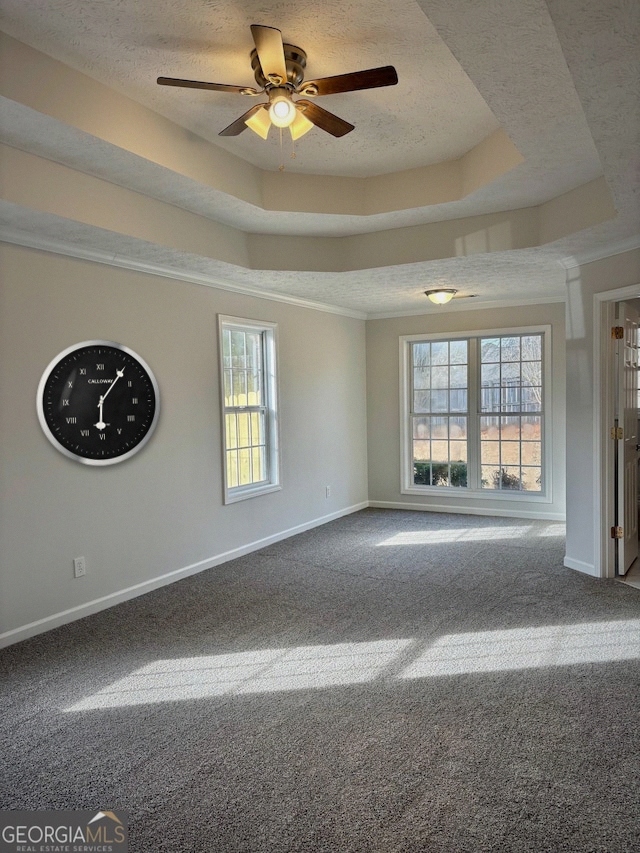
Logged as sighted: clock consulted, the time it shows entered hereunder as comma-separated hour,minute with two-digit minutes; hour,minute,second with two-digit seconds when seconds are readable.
6,06
